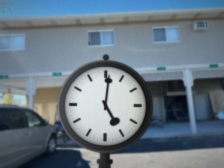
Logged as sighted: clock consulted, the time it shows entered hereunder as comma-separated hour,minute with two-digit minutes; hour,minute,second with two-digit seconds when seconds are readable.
5,01
